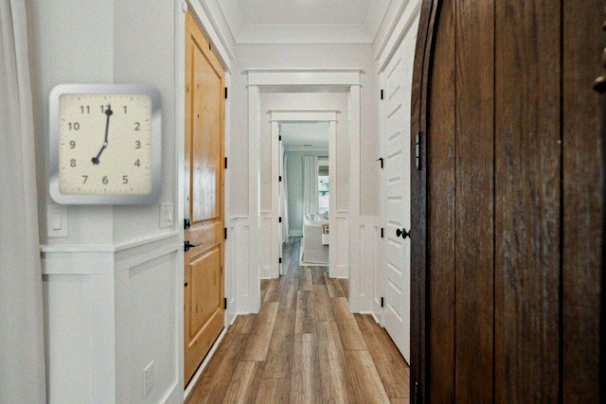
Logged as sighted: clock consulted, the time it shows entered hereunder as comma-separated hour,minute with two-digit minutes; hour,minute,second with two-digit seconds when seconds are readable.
7,01
